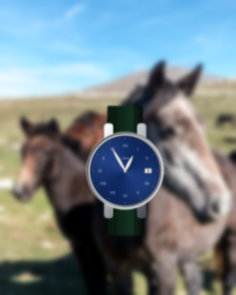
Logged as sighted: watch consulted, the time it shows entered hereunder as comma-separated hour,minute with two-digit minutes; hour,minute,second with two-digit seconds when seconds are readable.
12,55
